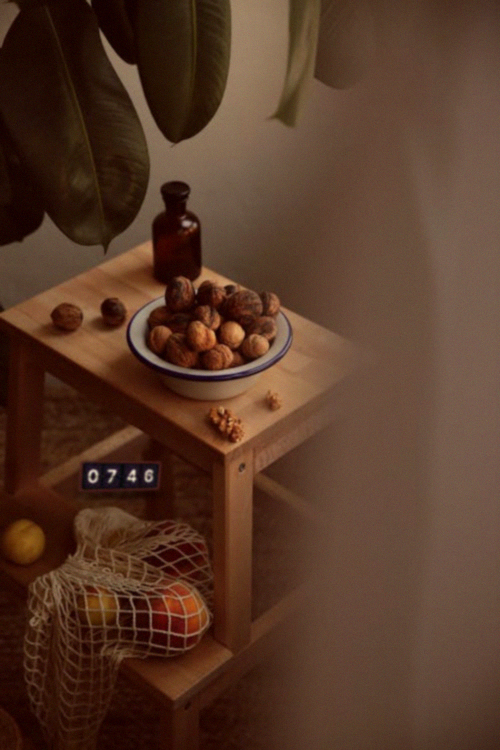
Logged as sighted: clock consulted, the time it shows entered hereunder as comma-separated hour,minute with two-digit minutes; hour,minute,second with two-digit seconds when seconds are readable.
7,46
